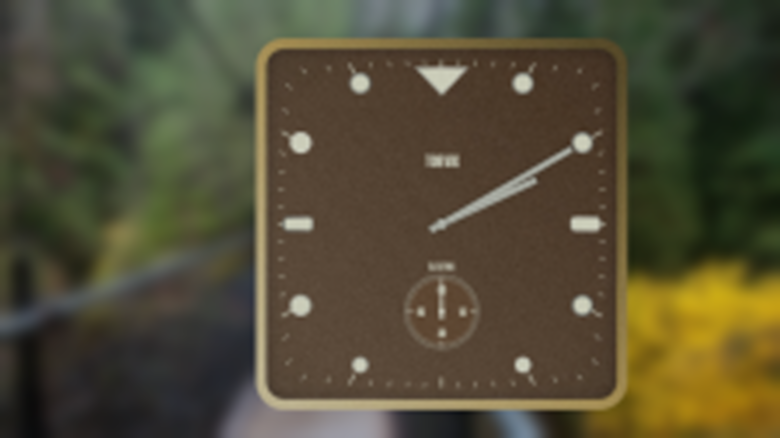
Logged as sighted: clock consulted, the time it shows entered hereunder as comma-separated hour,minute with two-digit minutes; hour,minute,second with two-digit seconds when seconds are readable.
2,10
